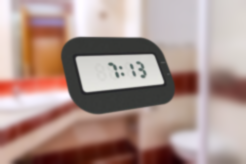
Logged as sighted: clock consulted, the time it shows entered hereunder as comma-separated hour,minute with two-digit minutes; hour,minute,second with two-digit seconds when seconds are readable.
7,13
